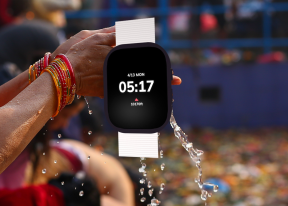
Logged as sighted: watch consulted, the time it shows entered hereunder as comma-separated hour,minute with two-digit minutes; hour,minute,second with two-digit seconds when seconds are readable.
5,17
